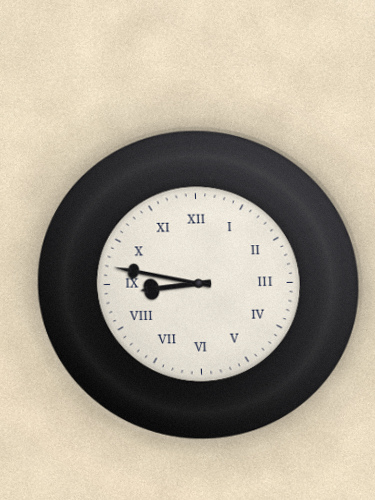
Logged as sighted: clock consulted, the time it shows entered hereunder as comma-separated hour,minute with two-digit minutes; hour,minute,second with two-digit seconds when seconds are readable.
8,47
